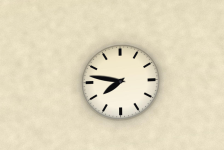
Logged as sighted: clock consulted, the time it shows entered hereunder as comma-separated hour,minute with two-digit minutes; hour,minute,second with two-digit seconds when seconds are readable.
7,47
